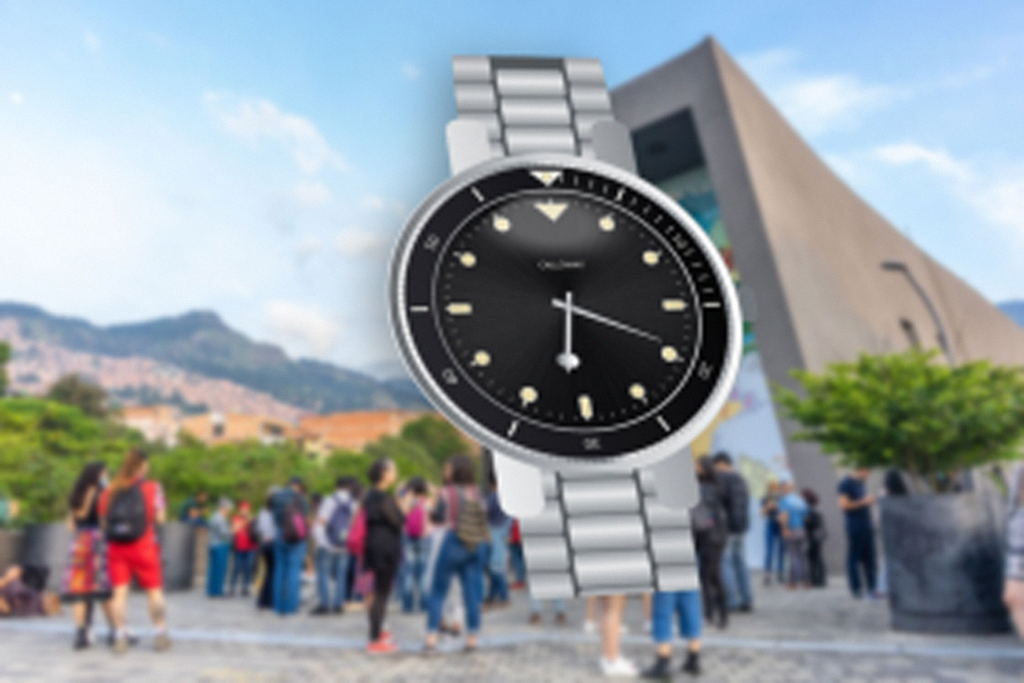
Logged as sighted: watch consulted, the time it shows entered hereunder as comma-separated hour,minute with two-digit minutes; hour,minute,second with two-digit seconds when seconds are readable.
6,19
